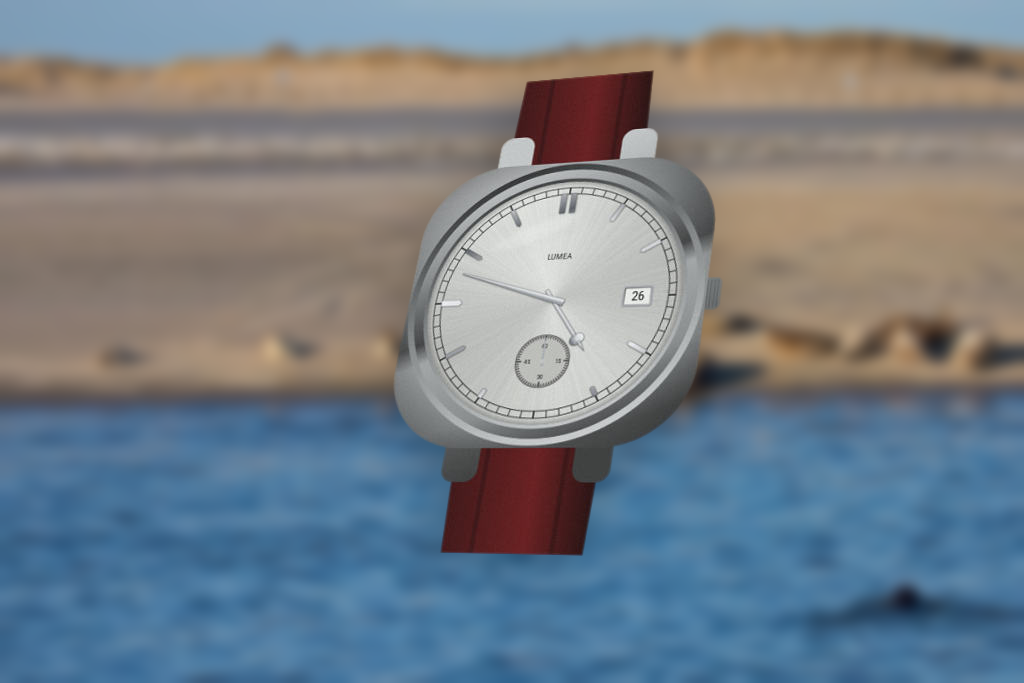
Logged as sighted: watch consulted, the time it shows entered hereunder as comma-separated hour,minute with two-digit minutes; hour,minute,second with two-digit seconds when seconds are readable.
4,48
